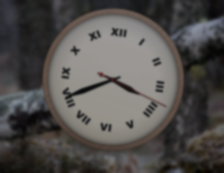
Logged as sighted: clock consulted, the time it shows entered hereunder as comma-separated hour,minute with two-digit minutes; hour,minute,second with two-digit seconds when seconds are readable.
3,40,18
